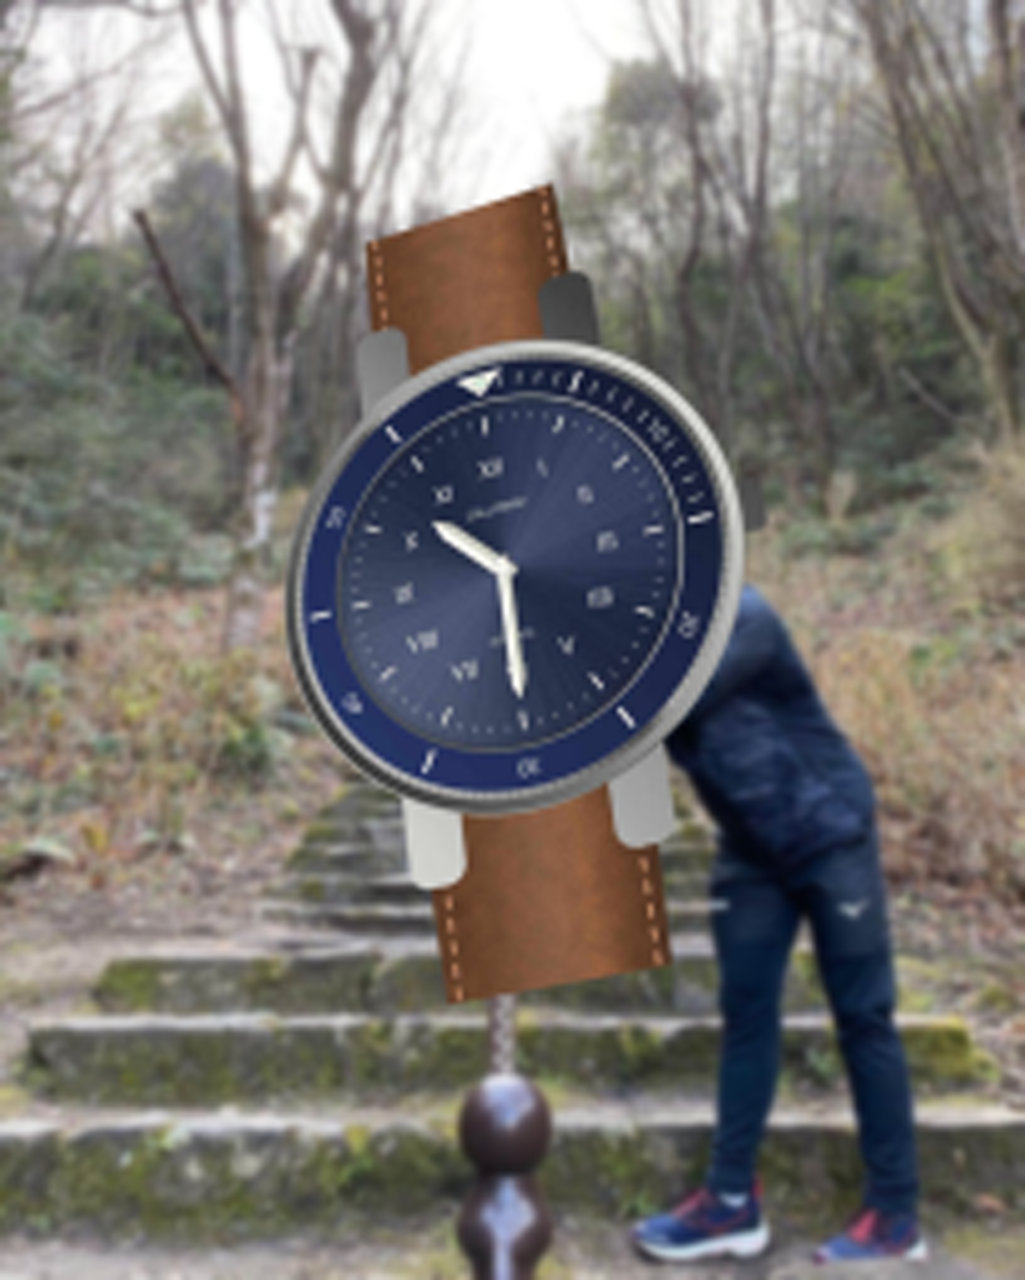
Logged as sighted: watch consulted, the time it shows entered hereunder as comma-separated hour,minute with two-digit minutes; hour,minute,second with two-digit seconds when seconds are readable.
10,30
